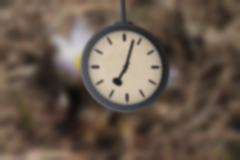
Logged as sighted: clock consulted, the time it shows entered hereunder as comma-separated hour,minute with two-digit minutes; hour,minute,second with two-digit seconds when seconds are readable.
7,03
